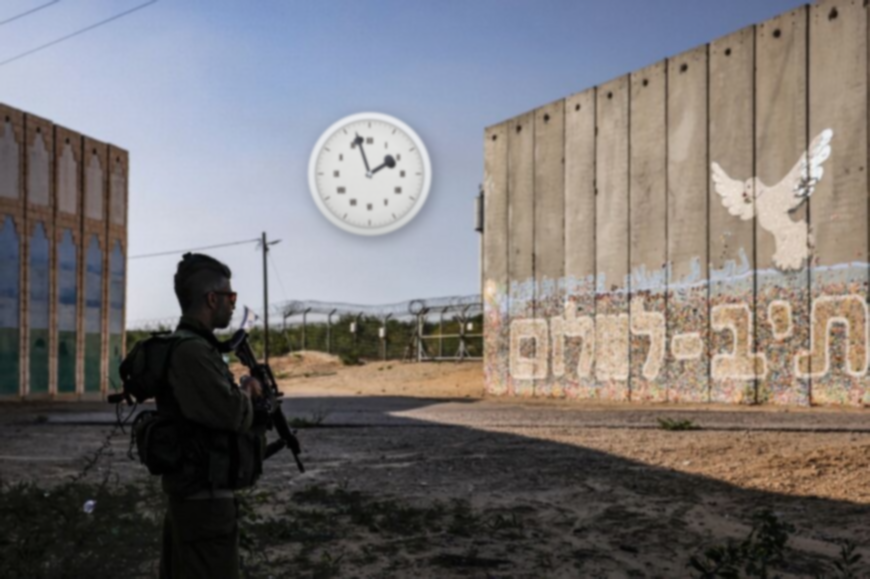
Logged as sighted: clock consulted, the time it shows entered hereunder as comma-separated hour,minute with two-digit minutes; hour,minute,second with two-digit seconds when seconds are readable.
1,57
